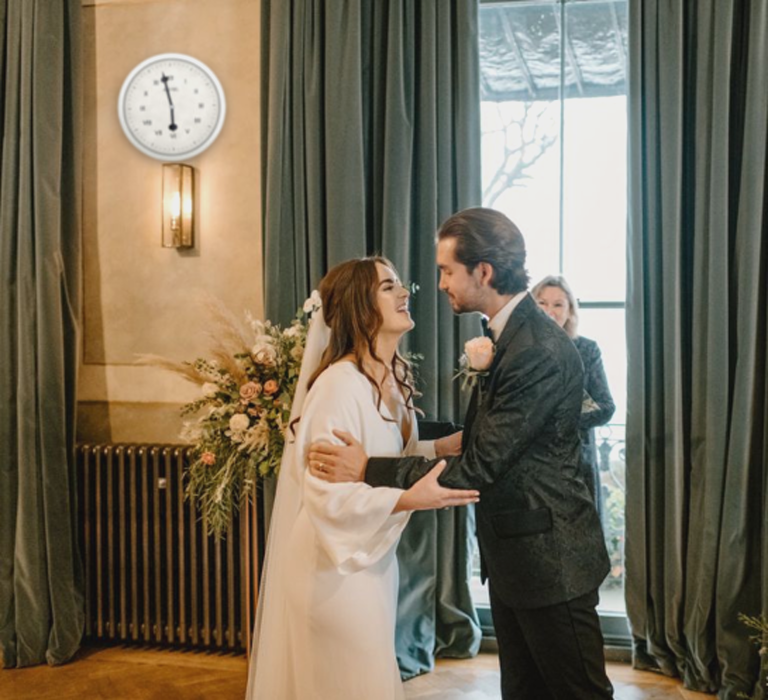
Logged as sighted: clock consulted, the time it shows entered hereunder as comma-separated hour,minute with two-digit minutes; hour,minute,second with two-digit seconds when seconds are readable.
5,58
